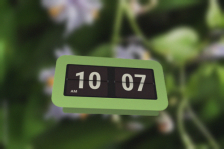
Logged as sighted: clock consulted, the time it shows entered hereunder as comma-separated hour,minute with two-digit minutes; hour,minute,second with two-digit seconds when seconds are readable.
10,07
